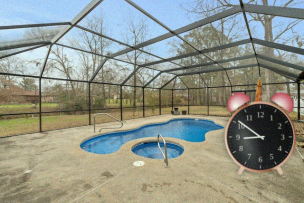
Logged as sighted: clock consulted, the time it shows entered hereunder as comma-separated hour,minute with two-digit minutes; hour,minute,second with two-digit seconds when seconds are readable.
8,51
